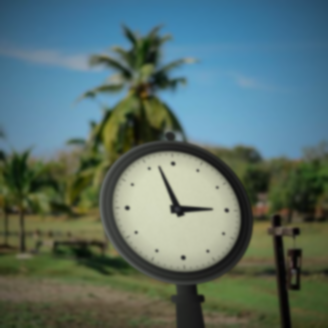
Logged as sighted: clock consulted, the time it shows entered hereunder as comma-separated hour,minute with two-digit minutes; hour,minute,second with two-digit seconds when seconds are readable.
2,57
